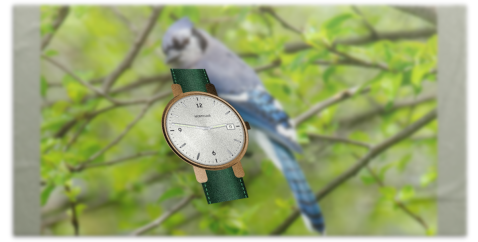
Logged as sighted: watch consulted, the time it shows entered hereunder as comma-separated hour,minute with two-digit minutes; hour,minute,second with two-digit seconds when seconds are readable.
2,47
